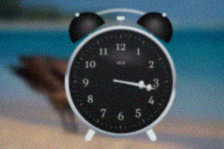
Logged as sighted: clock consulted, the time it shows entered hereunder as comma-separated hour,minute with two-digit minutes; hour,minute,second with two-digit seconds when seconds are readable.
3,17
